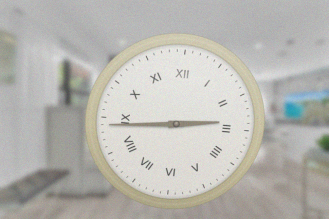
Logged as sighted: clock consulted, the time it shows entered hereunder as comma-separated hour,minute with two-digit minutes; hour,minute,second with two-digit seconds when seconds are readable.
2,44
